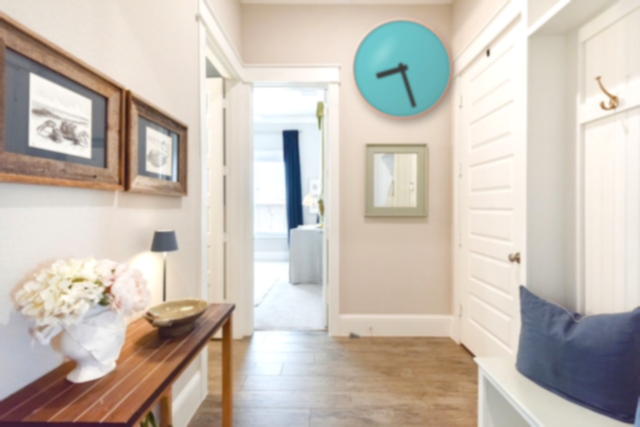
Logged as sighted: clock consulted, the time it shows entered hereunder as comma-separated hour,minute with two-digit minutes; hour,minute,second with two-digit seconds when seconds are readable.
8,27
